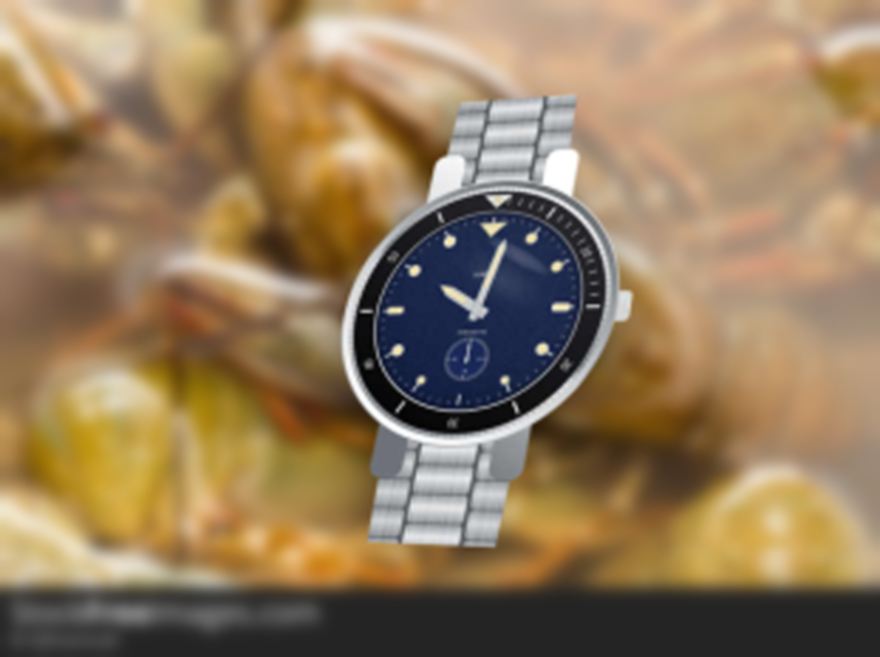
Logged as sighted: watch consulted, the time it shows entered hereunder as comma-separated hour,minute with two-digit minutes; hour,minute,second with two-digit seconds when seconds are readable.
10,02
